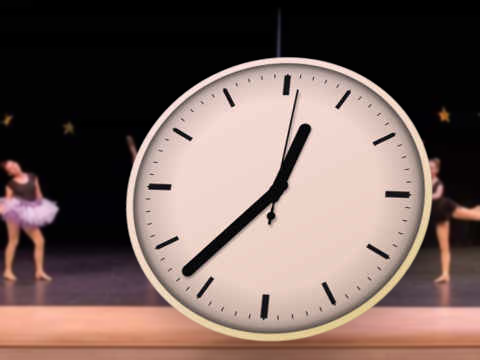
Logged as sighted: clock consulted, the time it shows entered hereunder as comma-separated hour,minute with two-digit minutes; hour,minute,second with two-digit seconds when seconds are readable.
12,37,01
